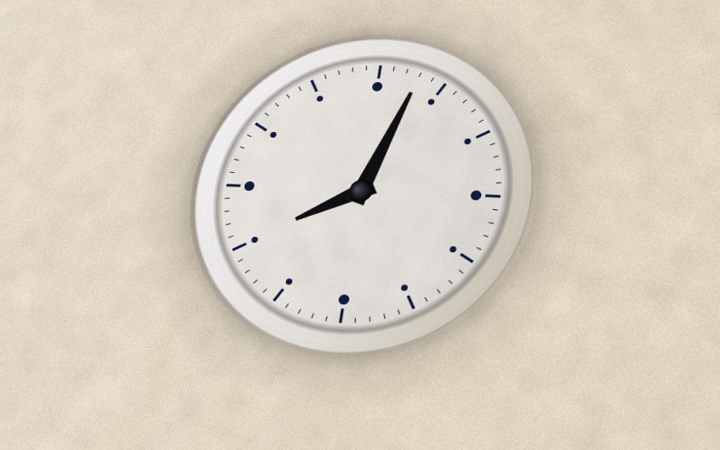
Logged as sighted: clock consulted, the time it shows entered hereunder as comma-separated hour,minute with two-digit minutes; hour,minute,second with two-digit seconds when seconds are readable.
8,03
